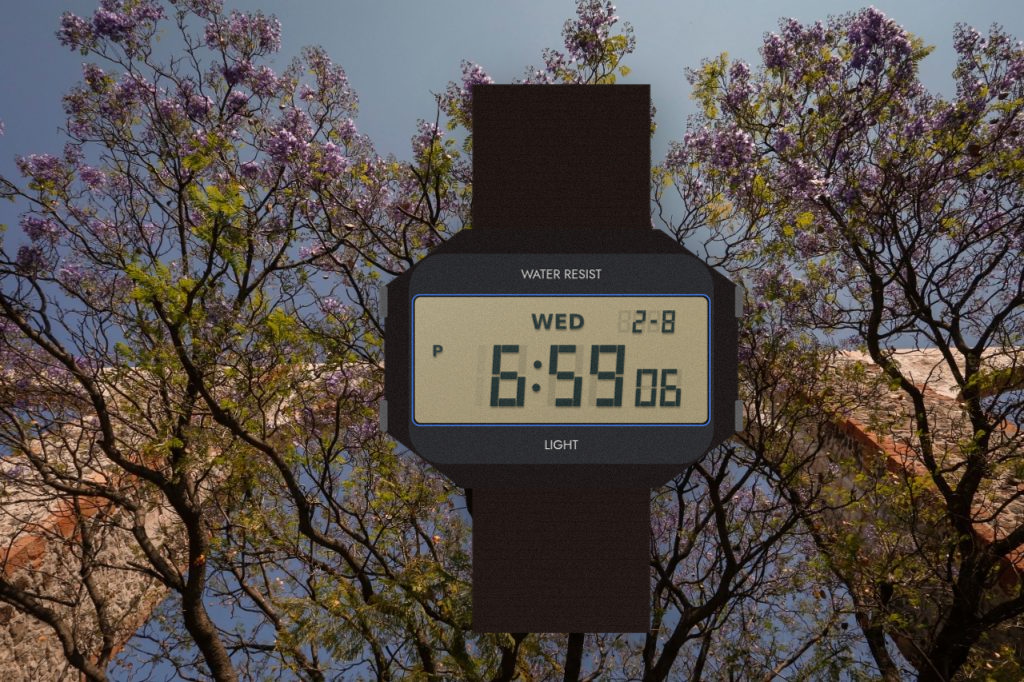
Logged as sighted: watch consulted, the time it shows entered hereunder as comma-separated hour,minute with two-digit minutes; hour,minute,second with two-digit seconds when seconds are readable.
6,59,06
